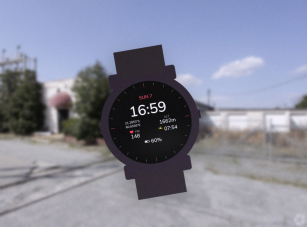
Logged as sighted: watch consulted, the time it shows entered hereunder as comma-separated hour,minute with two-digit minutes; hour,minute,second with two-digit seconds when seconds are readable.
16,59
